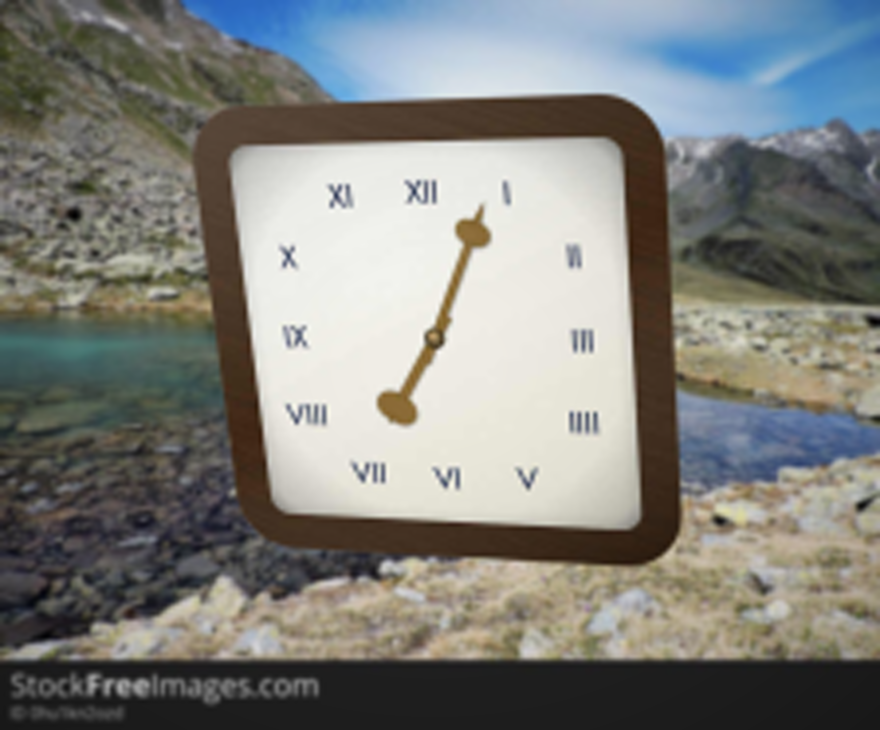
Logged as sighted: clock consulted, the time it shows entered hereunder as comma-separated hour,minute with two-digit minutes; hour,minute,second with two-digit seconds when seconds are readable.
7,04
